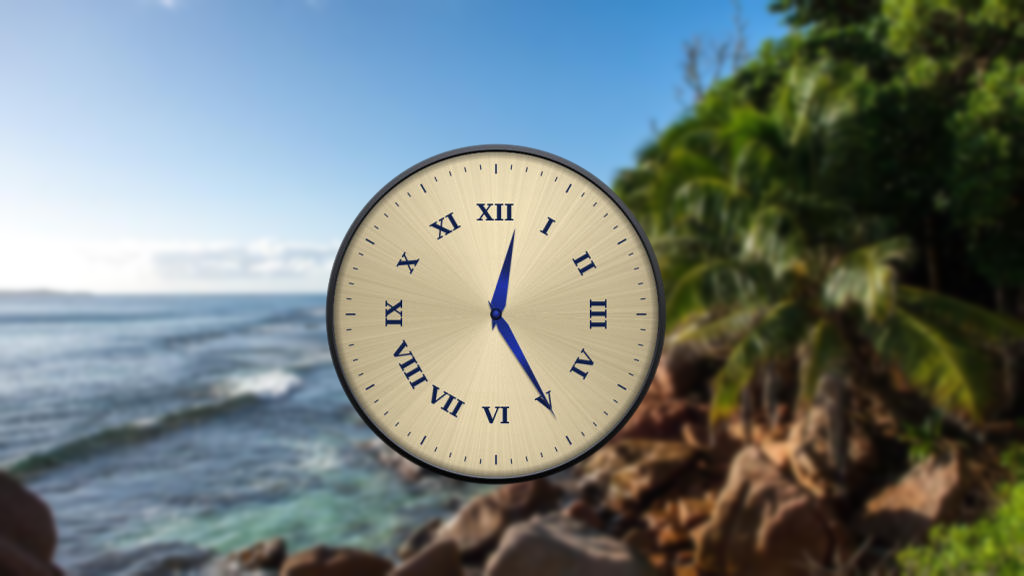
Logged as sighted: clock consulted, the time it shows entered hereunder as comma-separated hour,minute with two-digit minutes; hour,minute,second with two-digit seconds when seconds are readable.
12,25
